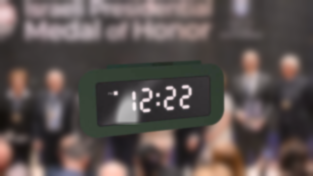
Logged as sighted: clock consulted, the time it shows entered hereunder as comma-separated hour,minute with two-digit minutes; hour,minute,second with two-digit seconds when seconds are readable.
12,22
